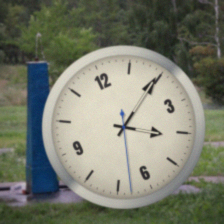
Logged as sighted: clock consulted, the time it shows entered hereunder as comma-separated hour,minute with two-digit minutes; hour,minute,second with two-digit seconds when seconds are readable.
4,09,33
